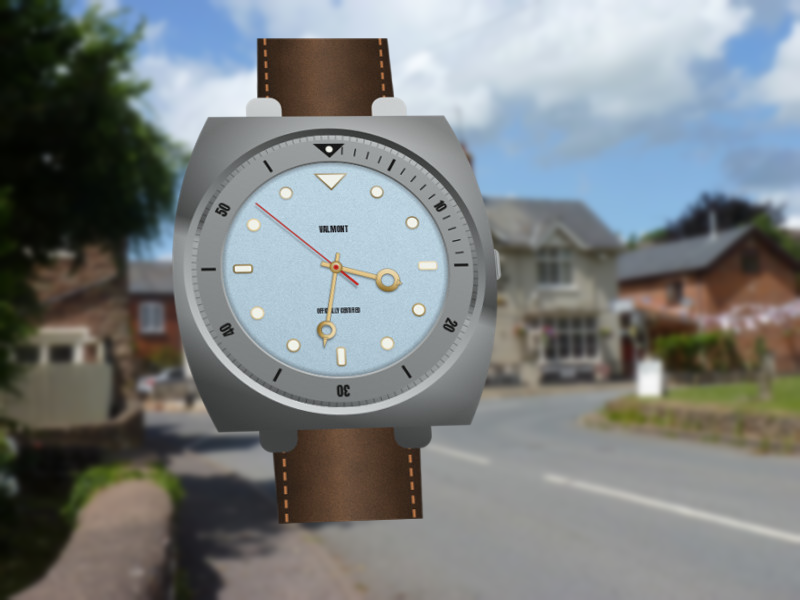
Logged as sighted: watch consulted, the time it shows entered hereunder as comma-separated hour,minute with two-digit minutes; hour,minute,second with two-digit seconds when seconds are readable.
3,31,52
